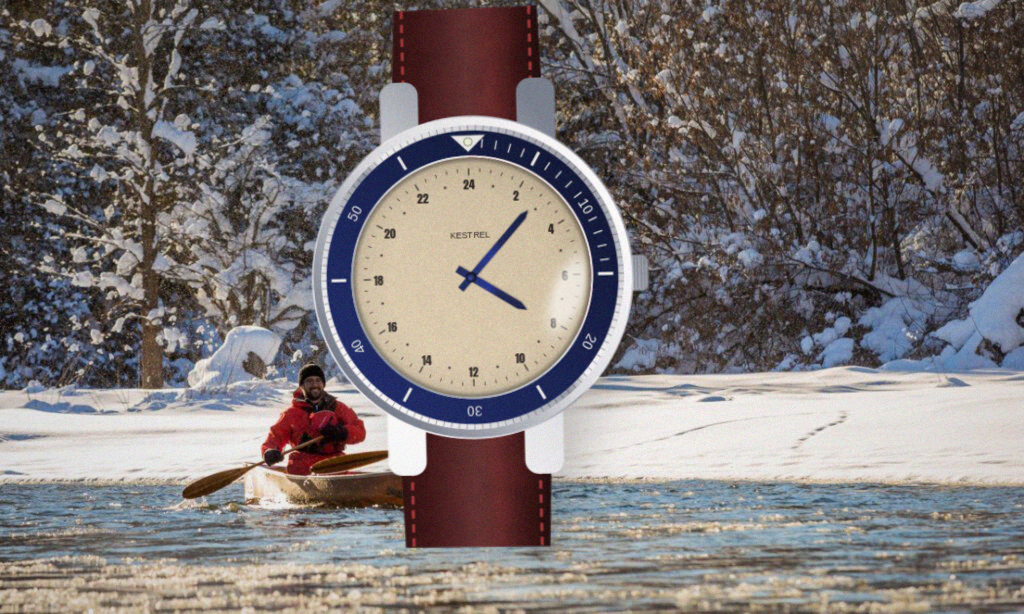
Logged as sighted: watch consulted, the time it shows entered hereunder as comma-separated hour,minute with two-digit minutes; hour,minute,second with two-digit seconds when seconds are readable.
8,07
